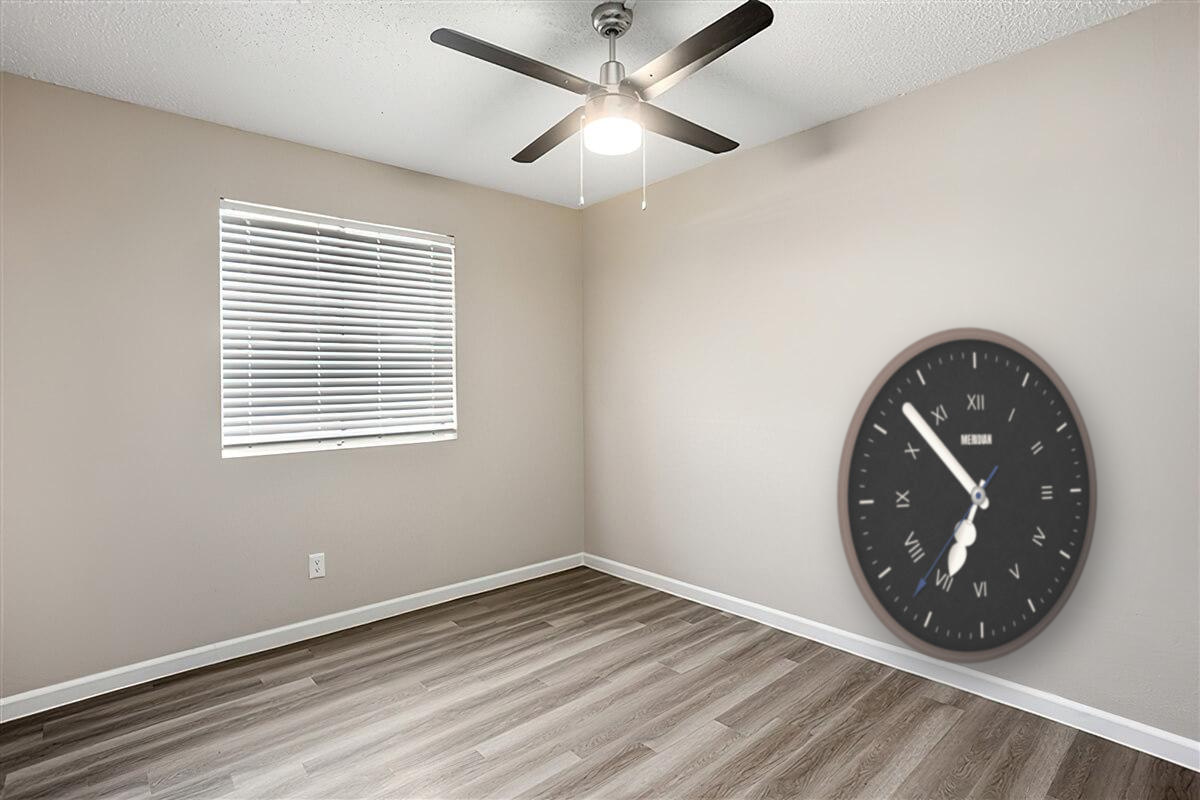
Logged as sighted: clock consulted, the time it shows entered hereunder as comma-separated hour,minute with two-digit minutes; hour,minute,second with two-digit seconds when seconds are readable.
6,52,37
